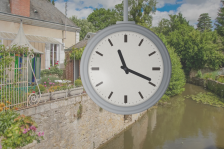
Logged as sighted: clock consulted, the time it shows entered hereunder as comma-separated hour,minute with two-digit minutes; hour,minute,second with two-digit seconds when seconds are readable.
11,19
